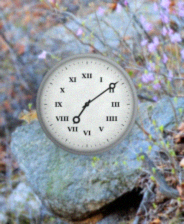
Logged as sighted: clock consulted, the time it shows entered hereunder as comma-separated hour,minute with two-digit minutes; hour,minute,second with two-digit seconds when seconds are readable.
7,09
